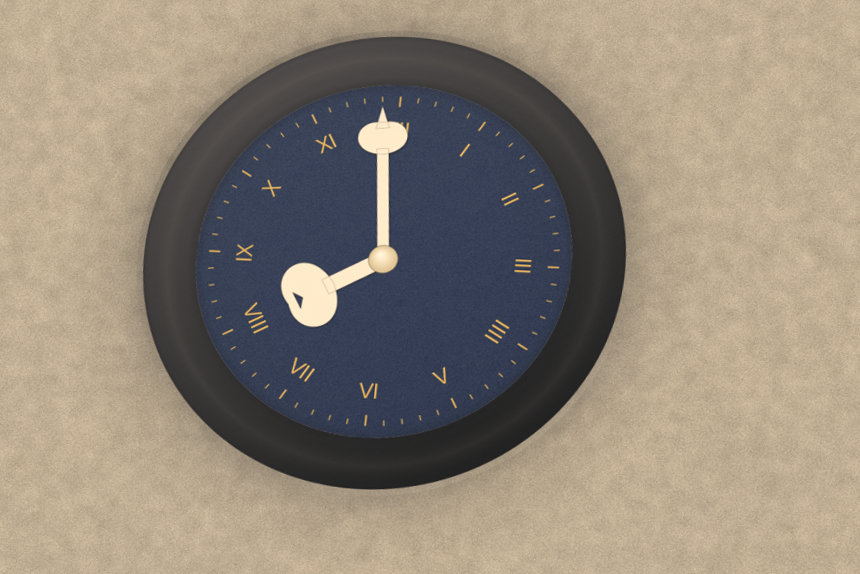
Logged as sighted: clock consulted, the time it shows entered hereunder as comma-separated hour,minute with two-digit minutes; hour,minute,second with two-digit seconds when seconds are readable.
7,59
